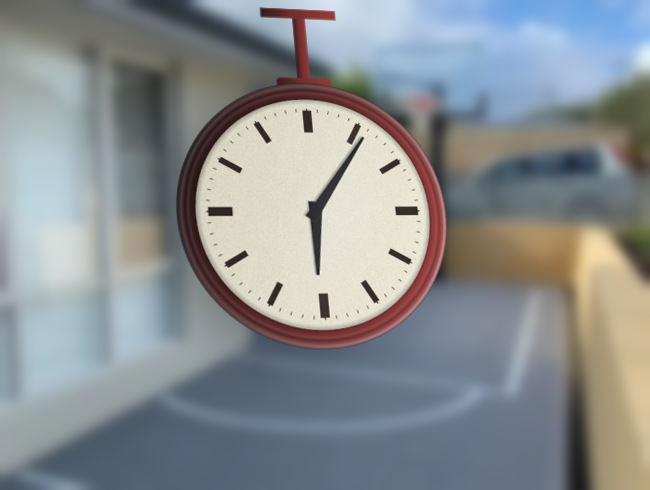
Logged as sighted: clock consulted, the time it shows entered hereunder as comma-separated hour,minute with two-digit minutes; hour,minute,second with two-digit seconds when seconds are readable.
6,06
